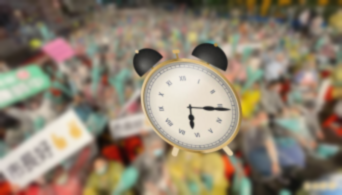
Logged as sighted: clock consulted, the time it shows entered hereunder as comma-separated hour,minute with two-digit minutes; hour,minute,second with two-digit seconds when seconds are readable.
6,16
